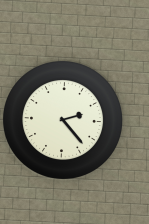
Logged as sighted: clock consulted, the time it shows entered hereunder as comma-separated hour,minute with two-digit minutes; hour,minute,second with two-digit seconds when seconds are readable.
2,23
